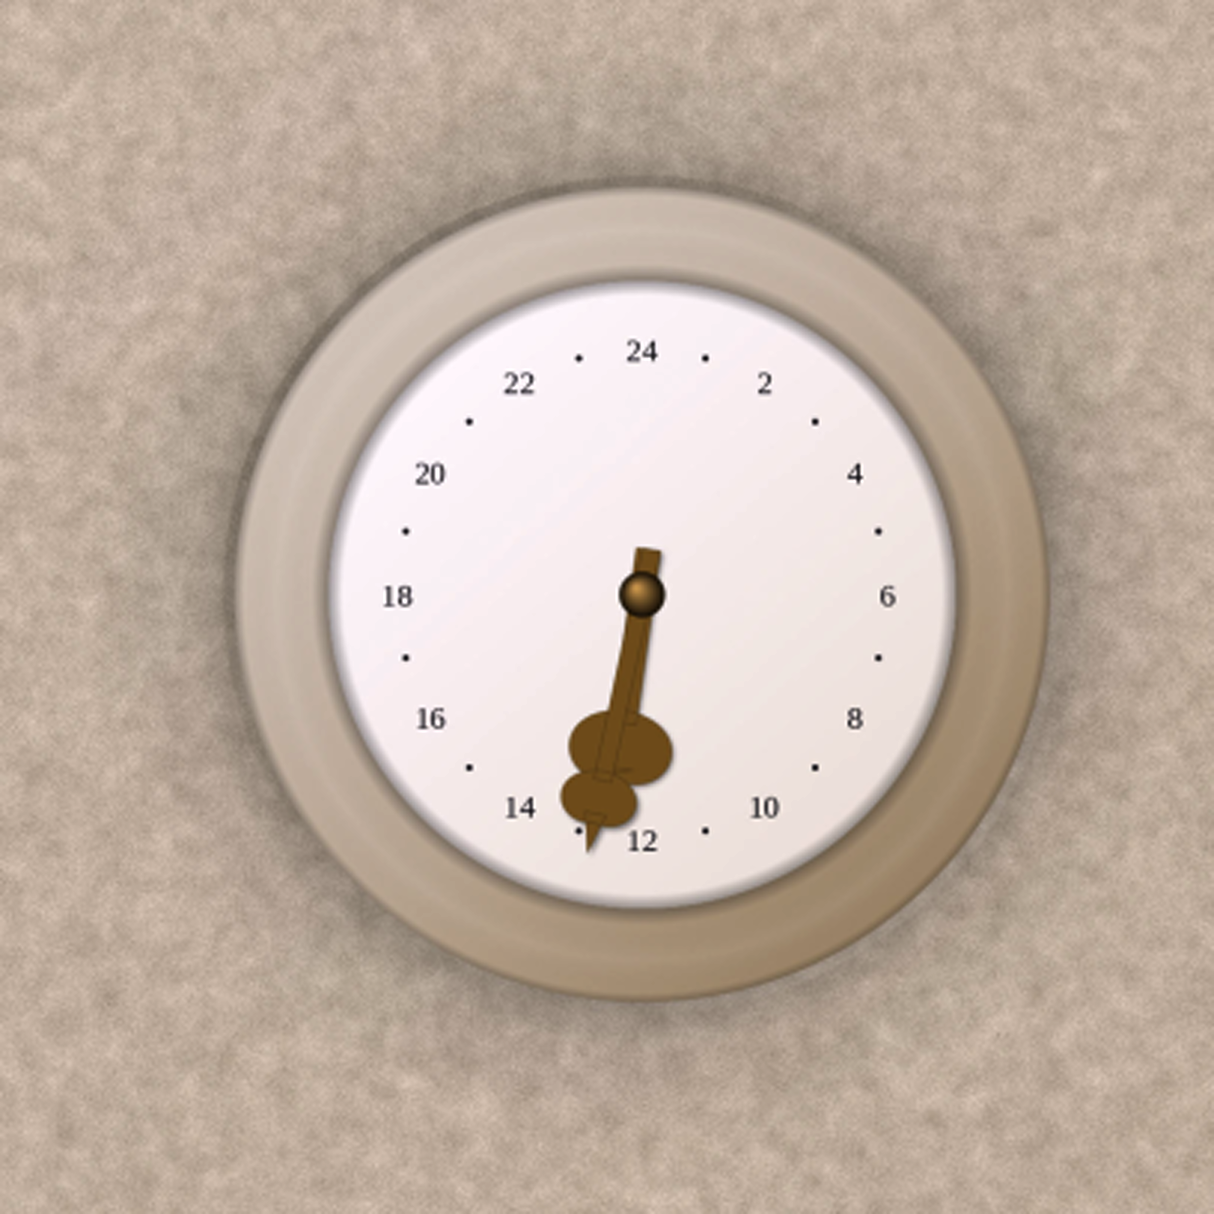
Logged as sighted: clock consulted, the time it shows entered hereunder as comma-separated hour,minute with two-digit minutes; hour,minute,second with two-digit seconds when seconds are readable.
12,32
